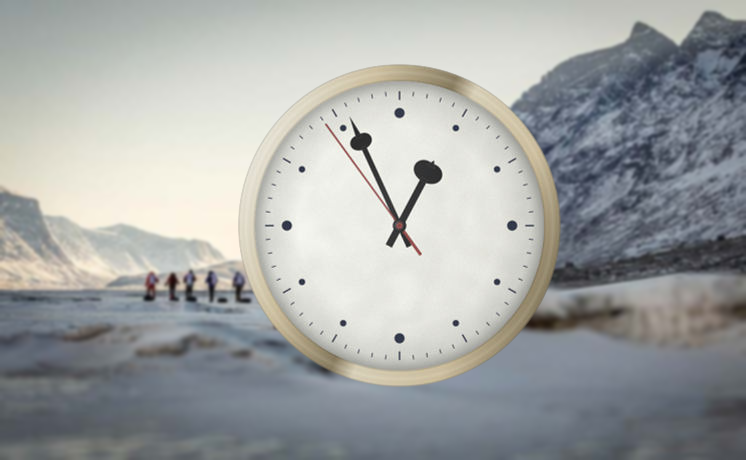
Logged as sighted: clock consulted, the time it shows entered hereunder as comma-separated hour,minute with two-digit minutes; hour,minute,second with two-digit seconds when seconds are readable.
12,55,54
